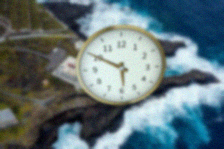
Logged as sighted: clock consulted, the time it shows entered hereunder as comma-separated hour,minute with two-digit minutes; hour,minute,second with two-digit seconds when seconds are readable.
5,50
